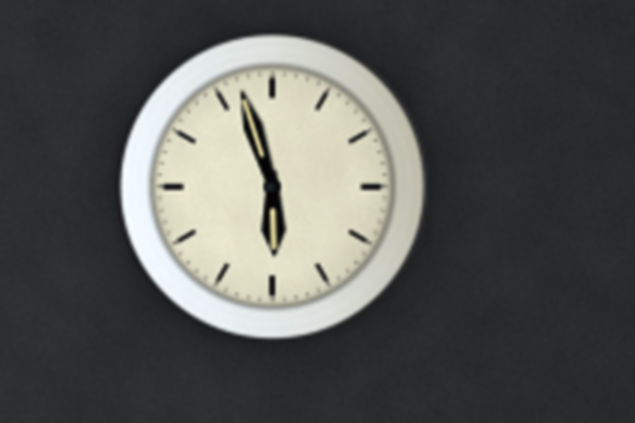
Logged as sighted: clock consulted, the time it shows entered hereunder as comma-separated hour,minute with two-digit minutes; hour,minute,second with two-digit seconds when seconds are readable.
5,57
